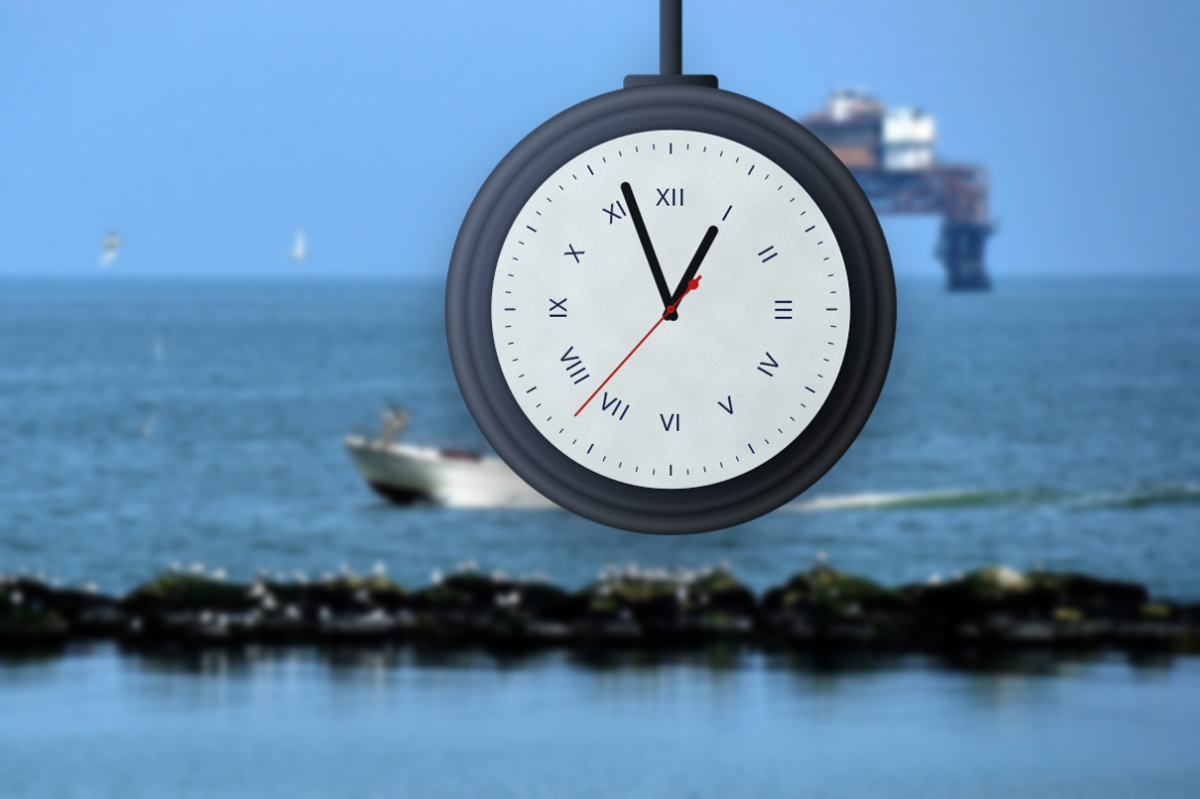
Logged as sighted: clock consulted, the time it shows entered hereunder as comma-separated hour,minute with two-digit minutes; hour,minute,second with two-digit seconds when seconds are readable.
12,56,37
